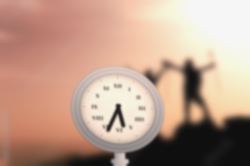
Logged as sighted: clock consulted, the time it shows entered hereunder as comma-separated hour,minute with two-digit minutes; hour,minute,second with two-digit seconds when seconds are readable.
5,34
